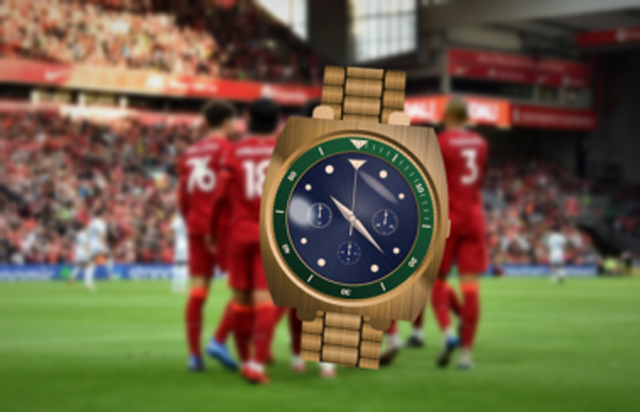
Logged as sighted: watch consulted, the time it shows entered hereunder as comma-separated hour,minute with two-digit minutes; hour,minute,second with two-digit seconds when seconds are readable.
10,22
